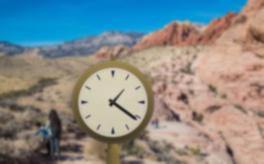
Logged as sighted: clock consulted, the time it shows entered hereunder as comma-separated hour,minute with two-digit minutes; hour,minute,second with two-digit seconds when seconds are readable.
1,21
